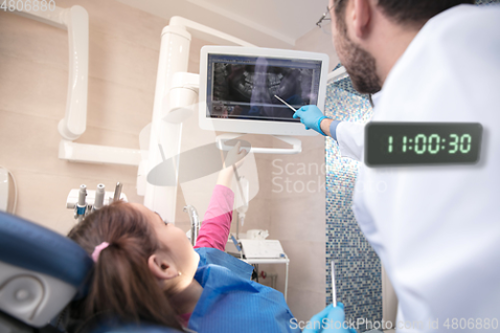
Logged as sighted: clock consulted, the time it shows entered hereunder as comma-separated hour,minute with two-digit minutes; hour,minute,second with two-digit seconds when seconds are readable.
11,00,30
